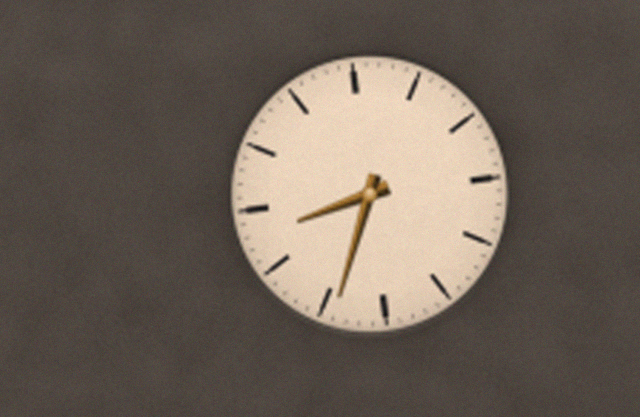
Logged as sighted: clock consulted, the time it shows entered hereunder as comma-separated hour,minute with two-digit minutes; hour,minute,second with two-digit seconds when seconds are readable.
8,34
